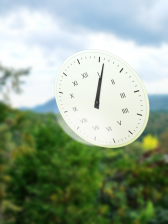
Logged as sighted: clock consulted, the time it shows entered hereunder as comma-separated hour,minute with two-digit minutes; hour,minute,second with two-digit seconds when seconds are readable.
1,06
